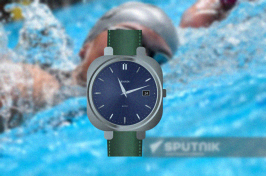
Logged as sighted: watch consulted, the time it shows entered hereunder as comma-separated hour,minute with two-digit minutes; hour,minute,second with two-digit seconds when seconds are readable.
11,12
